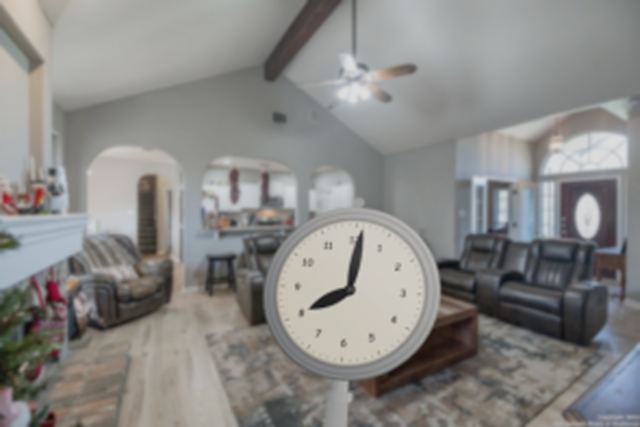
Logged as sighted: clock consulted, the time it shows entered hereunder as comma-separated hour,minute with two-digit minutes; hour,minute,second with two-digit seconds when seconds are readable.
8,01
